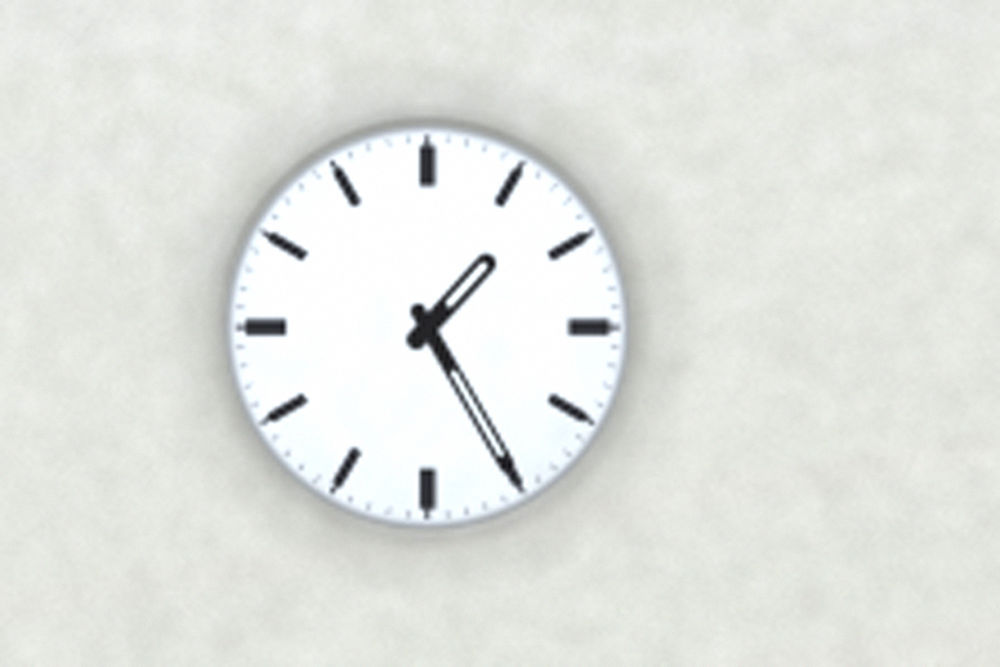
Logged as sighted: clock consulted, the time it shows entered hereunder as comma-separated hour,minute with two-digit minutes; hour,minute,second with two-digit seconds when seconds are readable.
1,25
